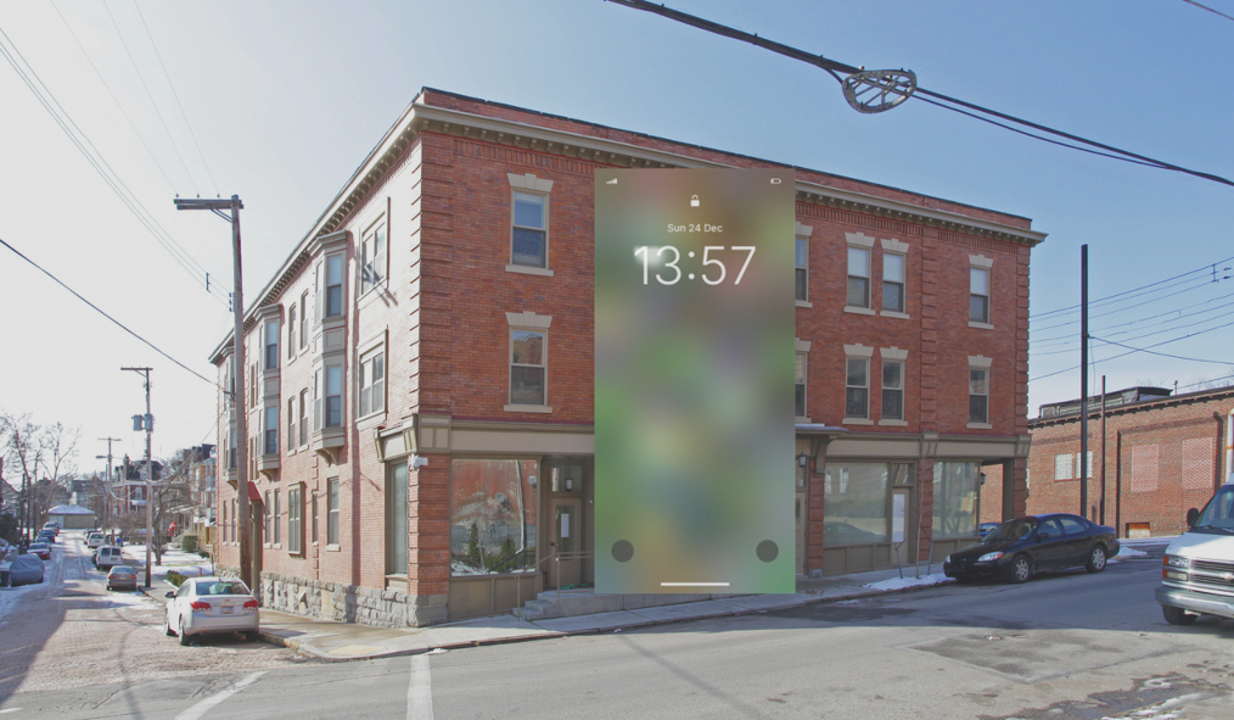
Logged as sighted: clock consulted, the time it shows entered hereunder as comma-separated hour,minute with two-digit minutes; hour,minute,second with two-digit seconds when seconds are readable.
13,57
